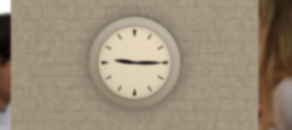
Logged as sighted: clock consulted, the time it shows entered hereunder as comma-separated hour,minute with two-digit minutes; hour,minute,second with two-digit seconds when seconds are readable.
9,15
